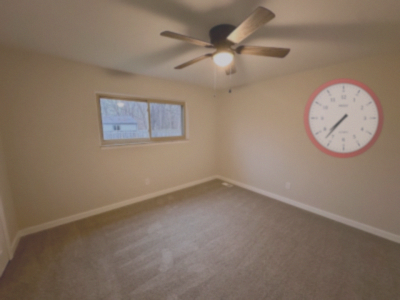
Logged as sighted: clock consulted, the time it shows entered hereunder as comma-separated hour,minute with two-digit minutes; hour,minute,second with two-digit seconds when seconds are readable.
7,37
